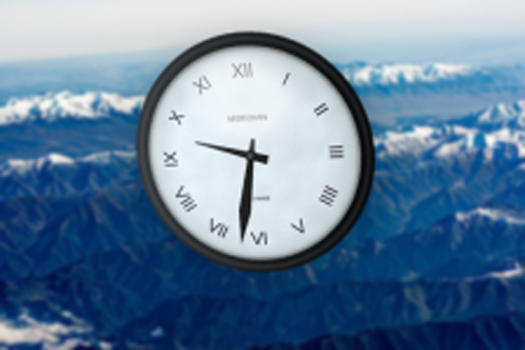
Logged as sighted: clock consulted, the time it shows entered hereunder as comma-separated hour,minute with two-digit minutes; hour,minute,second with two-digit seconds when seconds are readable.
9,32
